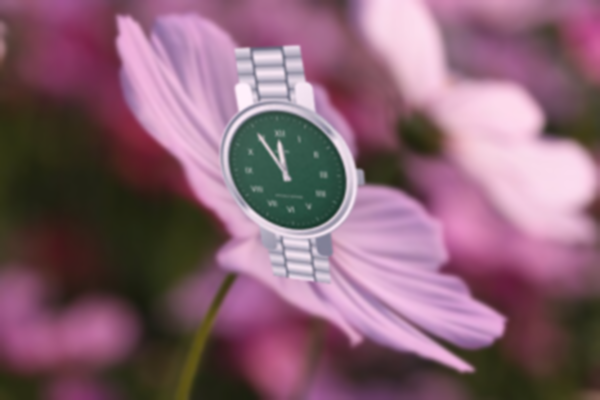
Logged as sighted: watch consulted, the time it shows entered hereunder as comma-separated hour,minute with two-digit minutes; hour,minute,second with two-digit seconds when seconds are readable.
11,55
